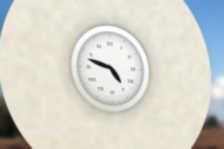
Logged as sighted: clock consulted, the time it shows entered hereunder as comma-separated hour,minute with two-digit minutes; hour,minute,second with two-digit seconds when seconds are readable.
4,48
